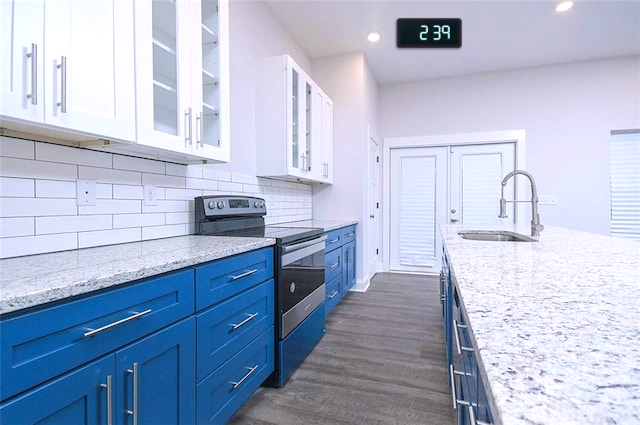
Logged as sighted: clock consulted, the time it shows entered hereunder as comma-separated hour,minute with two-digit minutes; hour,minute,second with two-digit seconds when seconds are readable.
2,39
